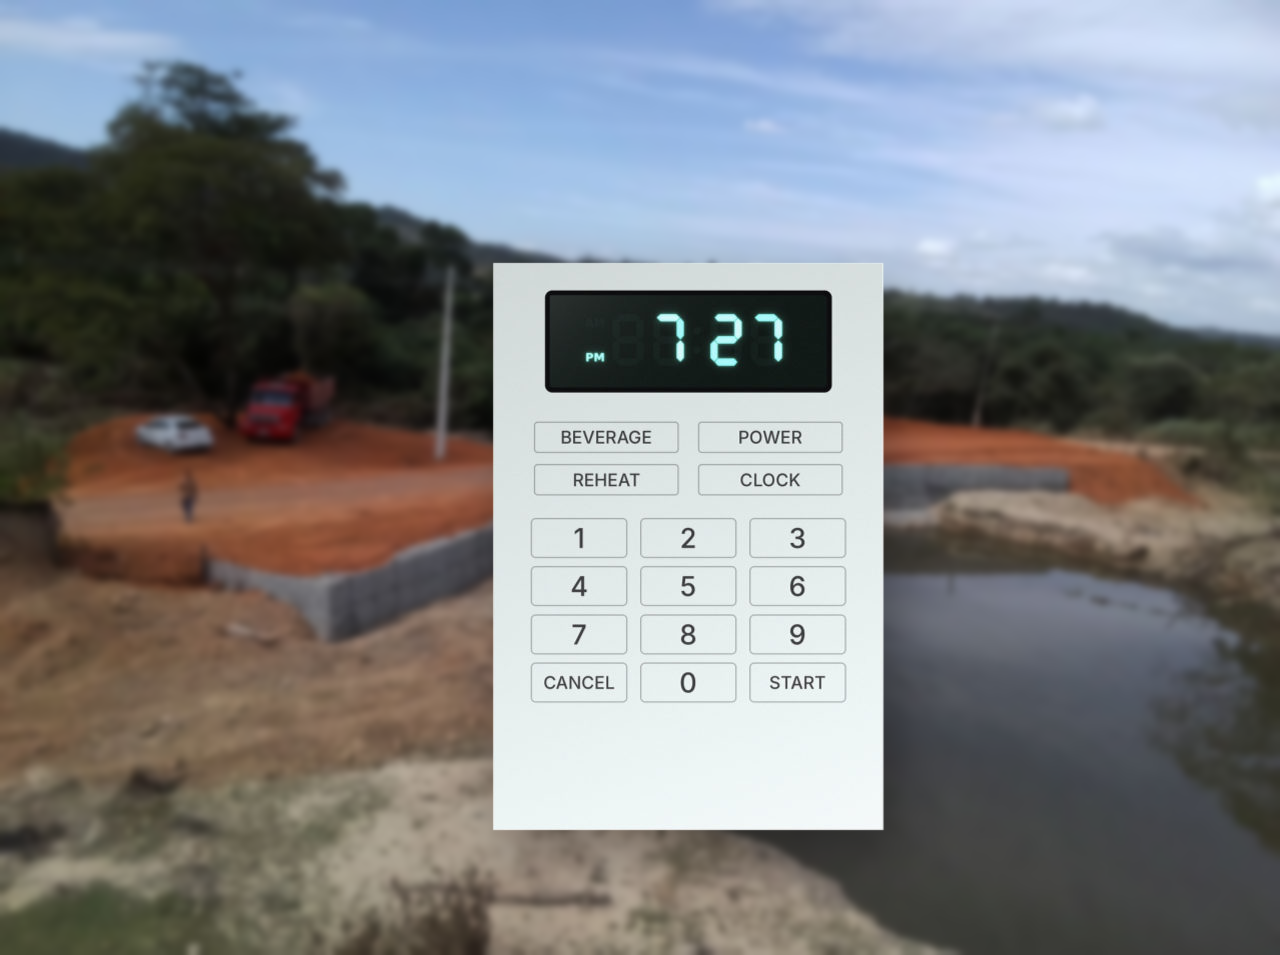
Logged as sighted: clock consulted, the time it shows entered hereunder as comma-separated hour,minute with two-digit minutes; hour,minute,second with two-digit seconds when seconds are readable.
7,27
